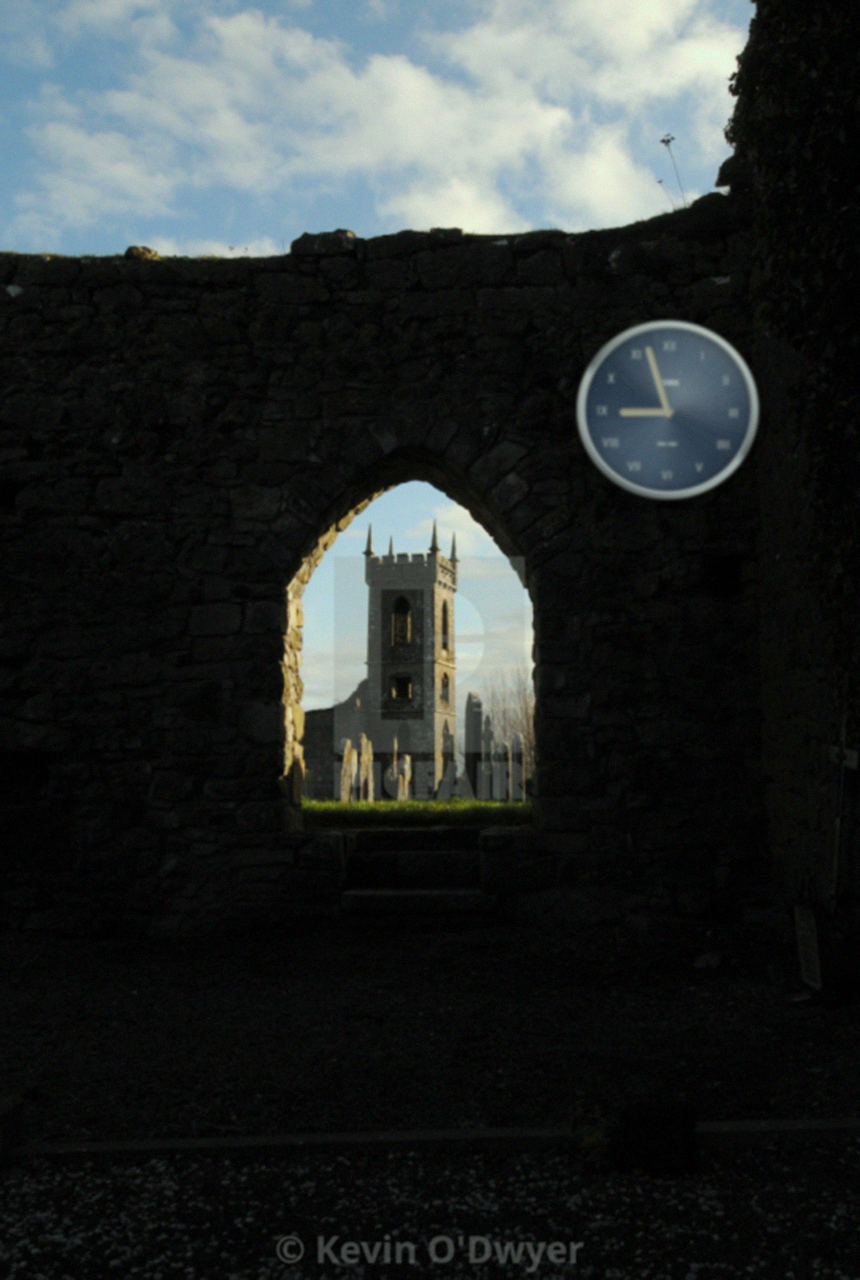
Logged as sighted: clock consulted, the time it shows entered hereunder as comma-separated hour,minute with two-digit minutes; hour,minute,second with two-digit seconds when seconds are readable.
8,57
